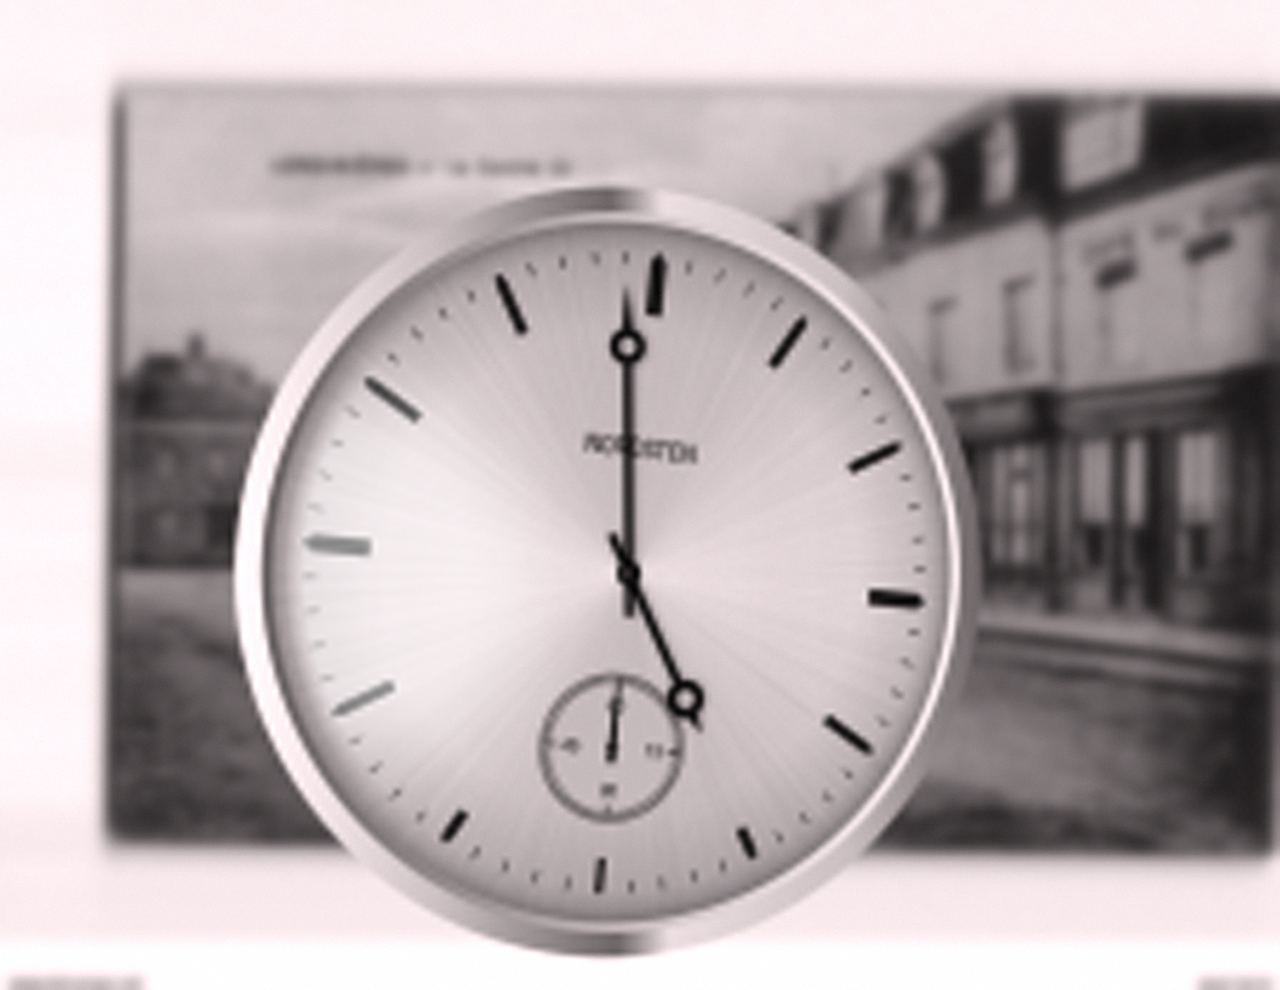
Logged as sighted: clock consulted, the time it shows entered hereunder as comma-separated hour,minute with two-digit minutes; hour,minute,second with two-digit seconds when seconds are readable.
4,59
